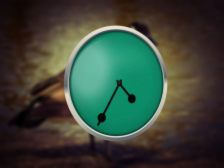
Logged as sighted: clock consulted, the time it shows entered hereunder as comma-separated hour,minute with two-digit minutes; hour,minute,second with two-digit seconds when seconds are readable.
4,35
